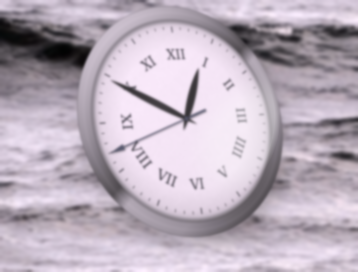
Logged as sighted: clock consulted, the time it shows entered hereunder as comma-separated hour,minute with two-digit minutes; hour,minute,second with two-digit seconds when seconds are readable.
12,49,42
